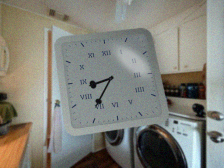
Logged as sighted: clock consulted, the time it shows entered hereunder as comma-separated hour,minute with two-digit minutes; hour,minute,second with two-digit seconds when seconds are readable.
8,36
